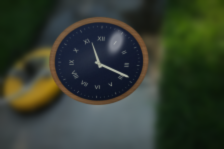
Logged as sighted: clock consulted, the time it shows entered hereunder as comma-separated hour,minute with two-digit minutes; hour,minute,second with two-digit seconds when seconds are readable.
11,19
